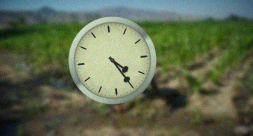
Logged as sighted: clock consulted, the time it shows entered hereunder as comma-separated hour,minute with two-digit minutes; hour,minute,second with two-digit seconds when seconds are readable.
4,25
